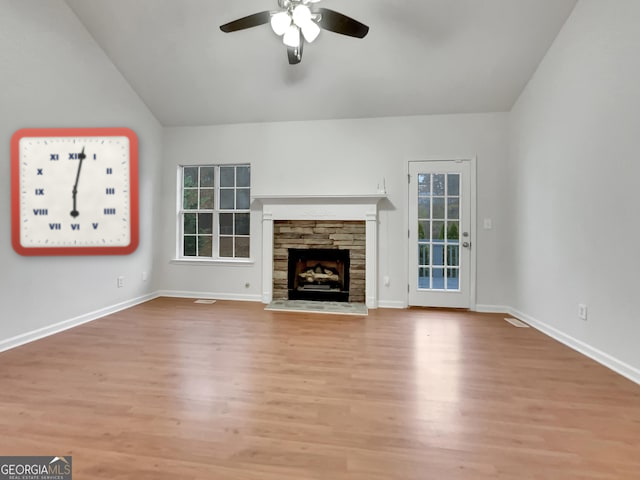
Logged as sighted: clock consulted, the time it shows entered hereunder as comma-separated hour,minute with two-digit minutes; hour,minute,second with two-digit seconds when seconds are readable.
6,02
